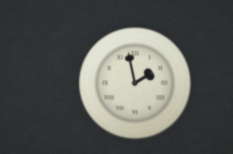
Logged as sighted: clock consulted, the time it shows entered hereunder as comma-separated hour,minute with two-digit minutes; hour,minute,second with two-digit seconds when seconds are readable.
1,58
